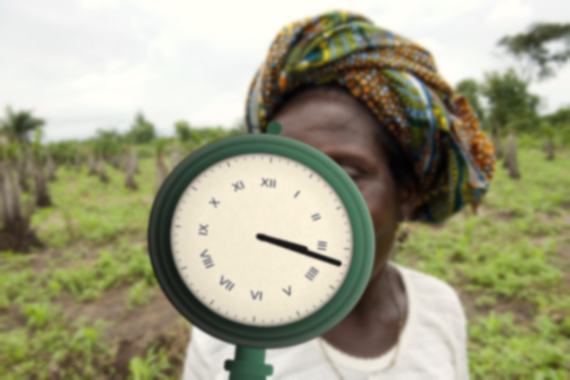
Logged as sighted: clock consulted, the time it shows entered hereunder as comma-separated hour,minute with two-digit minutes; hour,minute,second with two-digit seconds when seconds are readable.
3,17
